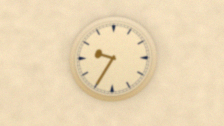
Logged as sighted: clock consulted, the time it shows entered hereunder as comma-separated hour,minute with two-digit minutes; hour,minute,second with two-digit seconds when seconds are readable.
9,35
